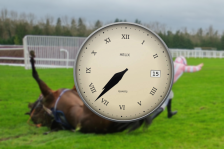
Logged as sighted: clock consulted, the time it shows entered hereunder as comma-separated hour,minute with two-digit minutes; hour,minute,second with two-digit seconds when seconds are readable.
7,37
